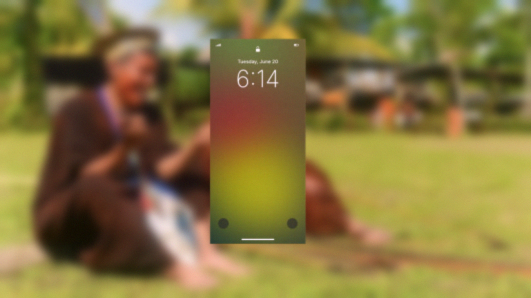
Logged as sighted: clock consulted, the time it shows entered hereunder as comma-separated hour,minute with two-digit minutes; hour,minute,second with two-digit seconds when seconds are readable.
6,14
